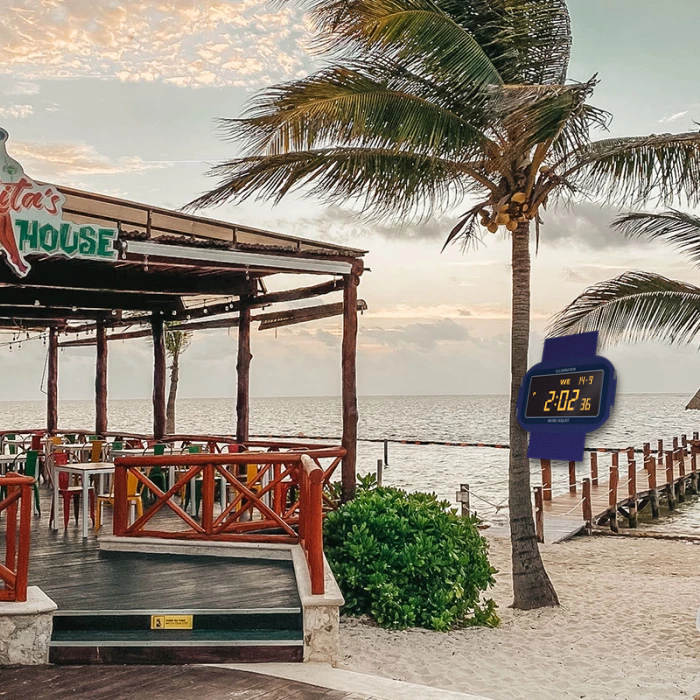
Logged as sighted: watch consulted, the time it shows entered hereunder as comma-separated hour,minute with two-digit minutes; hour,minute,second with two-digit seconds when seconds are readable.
2,02,36
